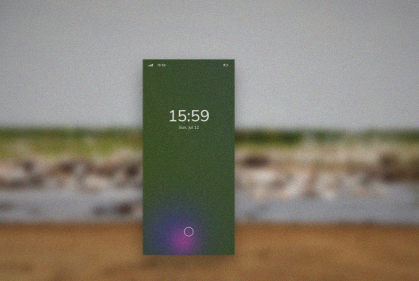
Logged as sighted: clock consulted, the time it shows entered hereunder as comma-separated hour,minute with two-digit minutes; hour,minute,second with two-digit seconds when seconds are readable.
15,59
